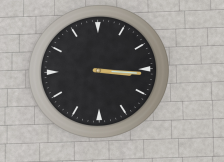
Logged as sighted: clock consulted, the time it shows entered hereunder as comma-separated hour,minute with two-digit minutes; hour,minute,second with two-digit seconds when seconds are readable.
3,16
